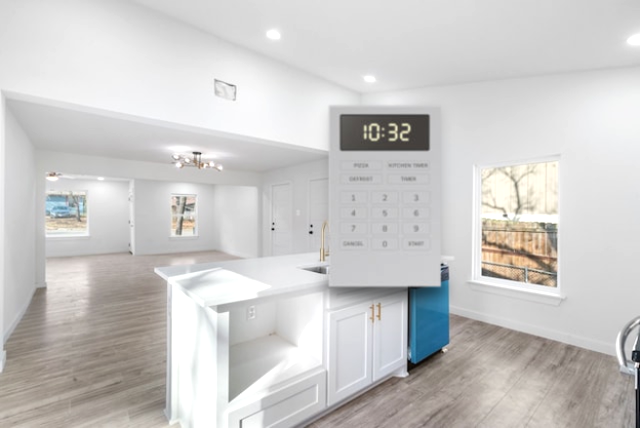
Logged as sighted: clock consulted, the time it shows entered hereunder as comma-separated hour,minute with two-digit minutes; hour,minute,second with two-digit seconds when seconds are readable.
10,32
